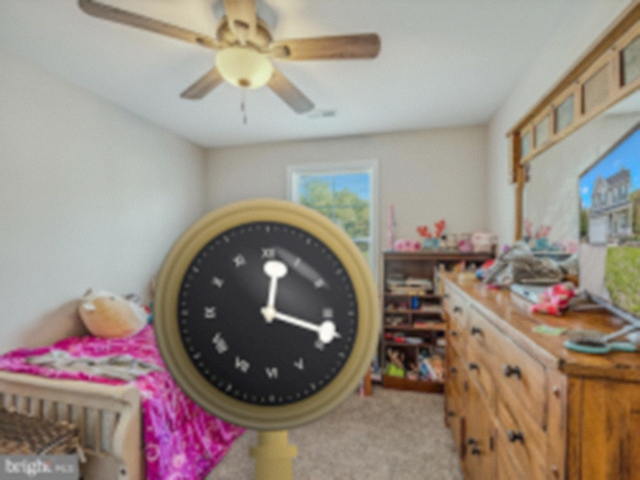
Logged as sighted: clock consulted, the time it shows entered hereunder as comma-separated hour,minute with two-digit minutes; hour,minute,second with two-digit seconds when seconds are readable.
12,18
